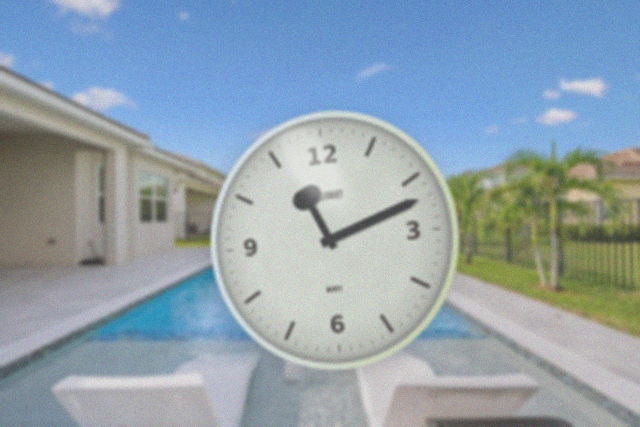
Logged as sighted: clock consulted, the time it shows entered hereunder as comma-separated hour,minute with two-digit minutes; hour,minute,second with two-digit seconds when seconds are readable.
11,12
